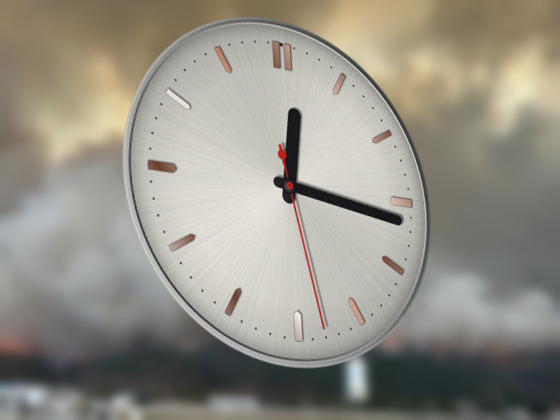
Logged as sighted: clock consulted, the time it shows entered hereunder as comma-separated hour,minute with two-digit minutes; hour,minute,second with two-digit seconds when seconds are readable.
12,16,28
